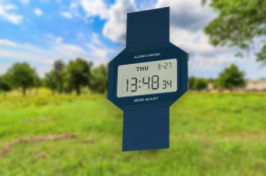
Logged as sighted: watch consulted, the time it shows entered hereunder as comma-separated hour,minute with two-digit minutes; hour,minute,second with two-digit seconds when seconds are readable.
13,48,34
